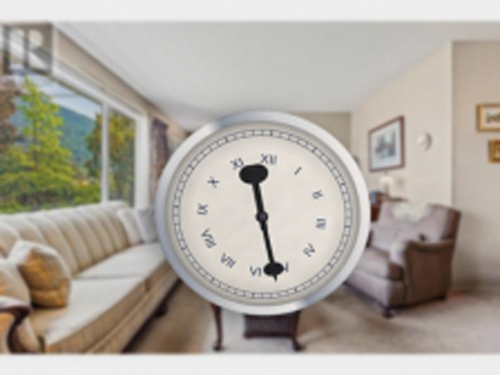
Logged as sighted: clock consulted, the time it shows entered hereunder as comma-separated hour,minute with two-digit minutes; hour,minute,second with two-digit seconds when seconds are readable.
11,27
